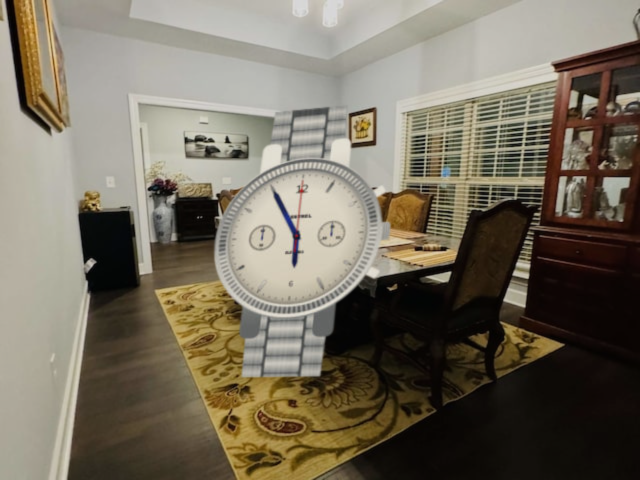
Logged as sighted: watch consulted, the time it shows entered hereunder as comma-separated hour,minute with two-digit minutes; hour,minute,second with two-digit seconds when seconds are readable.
5,55
